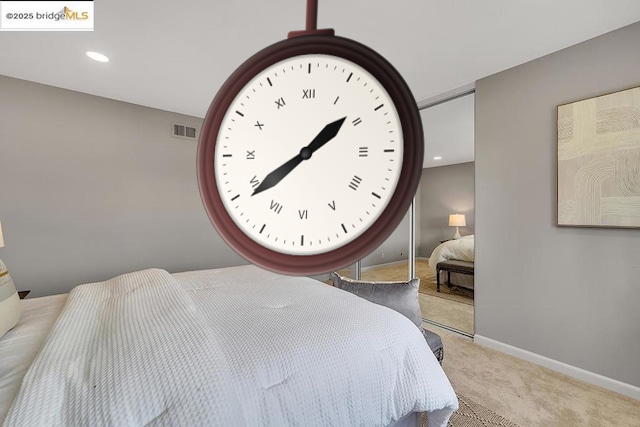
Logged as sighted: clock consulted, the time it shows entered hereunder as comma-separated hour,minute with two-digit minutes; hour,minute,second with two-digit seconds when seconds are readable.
1,39
